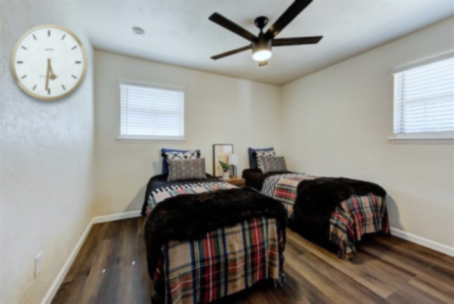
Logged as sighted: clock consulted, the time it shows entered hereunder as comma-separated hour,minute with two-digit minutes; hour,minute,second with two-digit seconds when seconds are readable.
5,31
